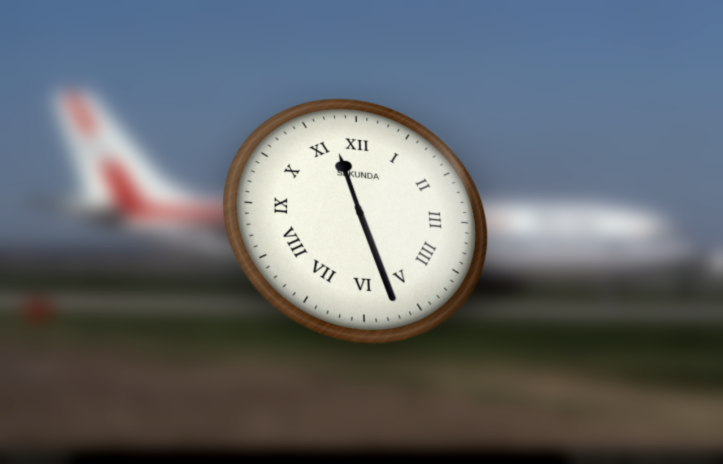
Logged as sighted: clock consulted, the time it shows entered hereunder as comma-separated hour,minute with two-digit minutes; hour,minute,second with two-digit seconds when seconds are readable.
11,27
